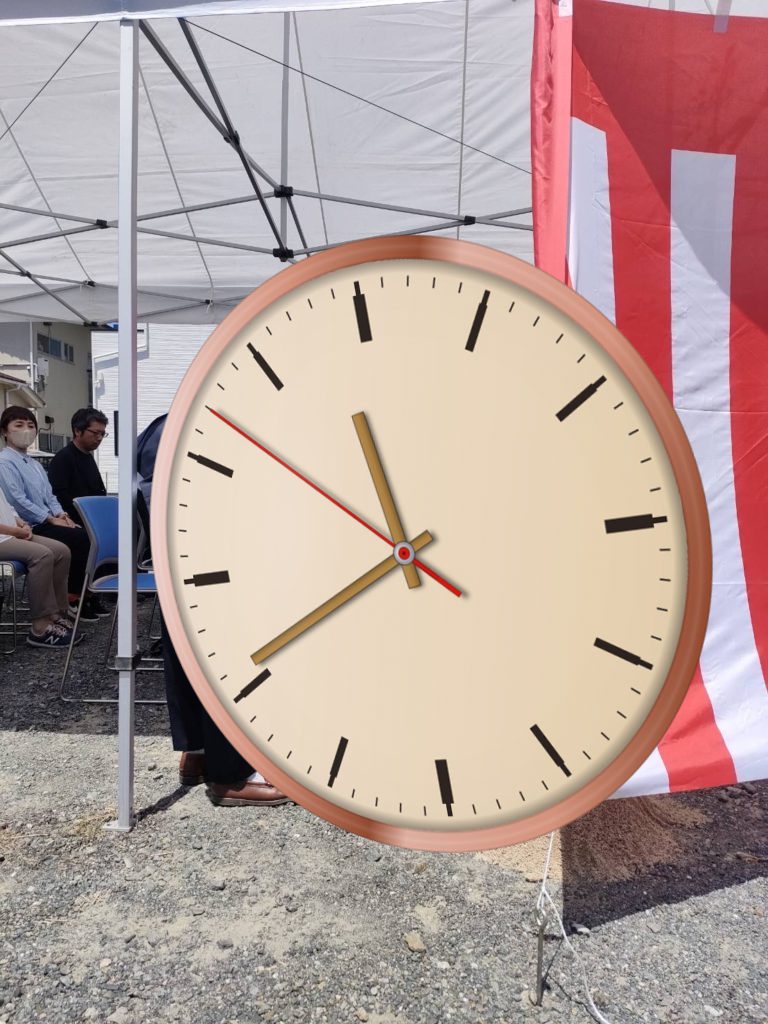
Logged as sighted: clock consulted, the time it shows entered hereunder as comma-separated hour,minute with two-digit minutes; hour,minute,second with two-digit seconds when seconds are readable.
11,40,52
